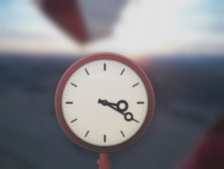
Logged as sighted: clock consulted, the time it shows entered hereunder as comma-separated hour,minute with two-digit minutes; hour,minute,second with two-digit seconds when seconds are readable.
3,20
